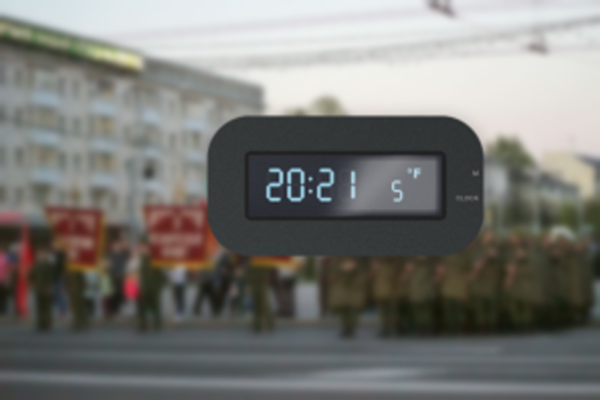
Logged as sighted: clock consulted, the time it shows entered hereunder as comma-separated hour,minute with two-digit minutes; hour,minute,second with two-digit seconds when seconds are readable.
20,21
